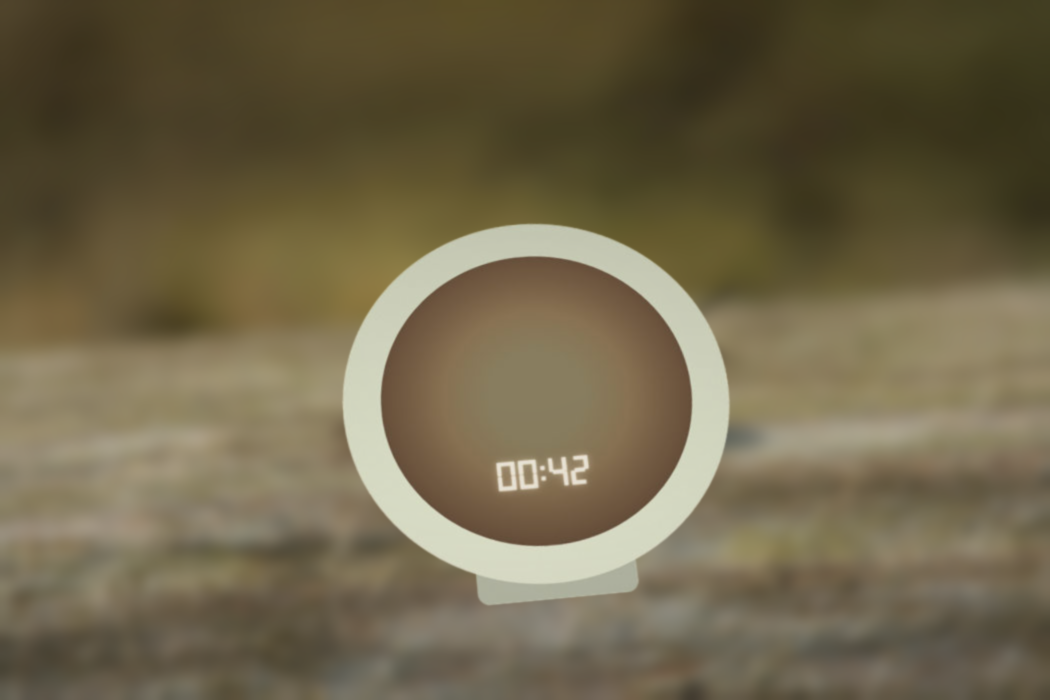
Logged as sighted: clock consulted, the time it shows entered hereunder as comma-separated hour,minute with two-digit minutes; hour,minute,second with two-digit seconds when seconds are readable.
0,42
